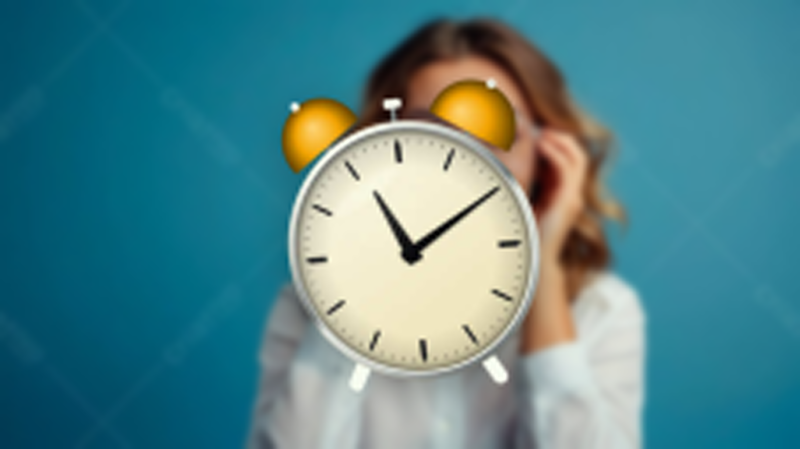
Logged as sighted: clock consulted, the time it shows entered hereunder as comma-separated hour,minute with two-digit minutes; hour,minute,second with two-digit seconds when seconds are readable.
11,10
